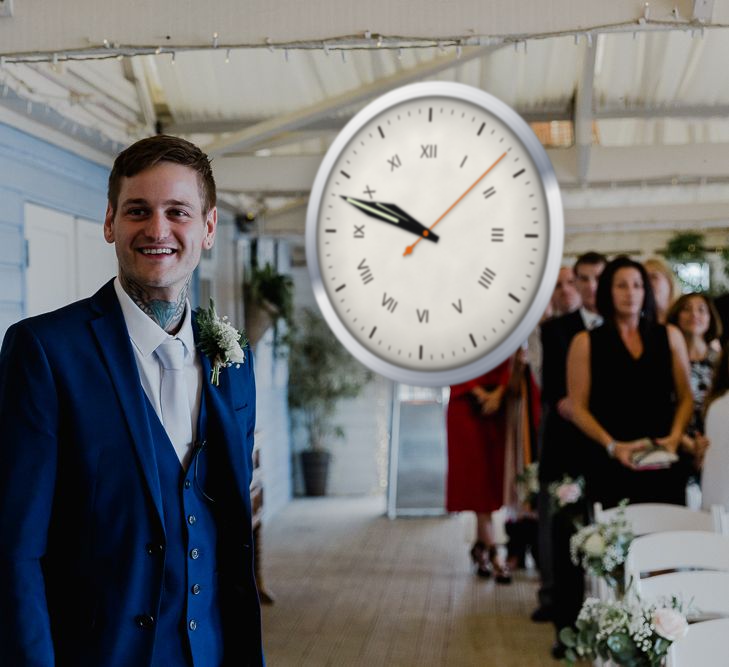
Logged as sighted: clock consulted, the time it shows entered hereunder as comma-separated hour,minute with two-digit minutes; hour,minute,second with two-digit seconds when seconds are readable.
9,48,08
